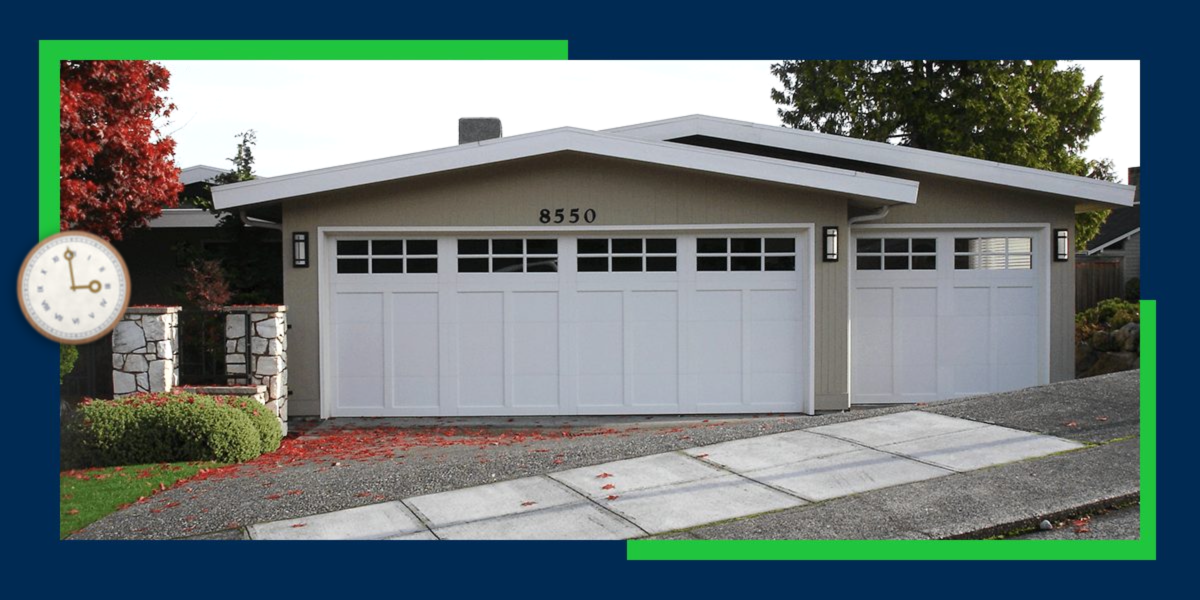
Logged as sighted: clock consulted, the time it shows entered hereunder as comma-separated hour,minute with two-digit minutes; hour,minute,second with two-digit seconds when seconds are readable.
2,59
